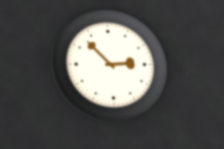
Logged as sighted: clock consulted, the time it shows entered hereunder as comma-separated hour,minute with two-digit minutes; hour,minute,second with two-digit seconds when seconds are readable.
2,53
